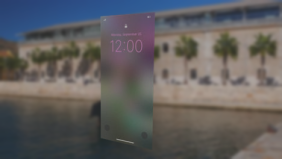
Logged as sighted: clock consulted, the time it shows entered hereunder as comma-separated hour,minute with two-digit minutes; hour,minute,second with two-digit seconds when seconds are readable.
12,00
